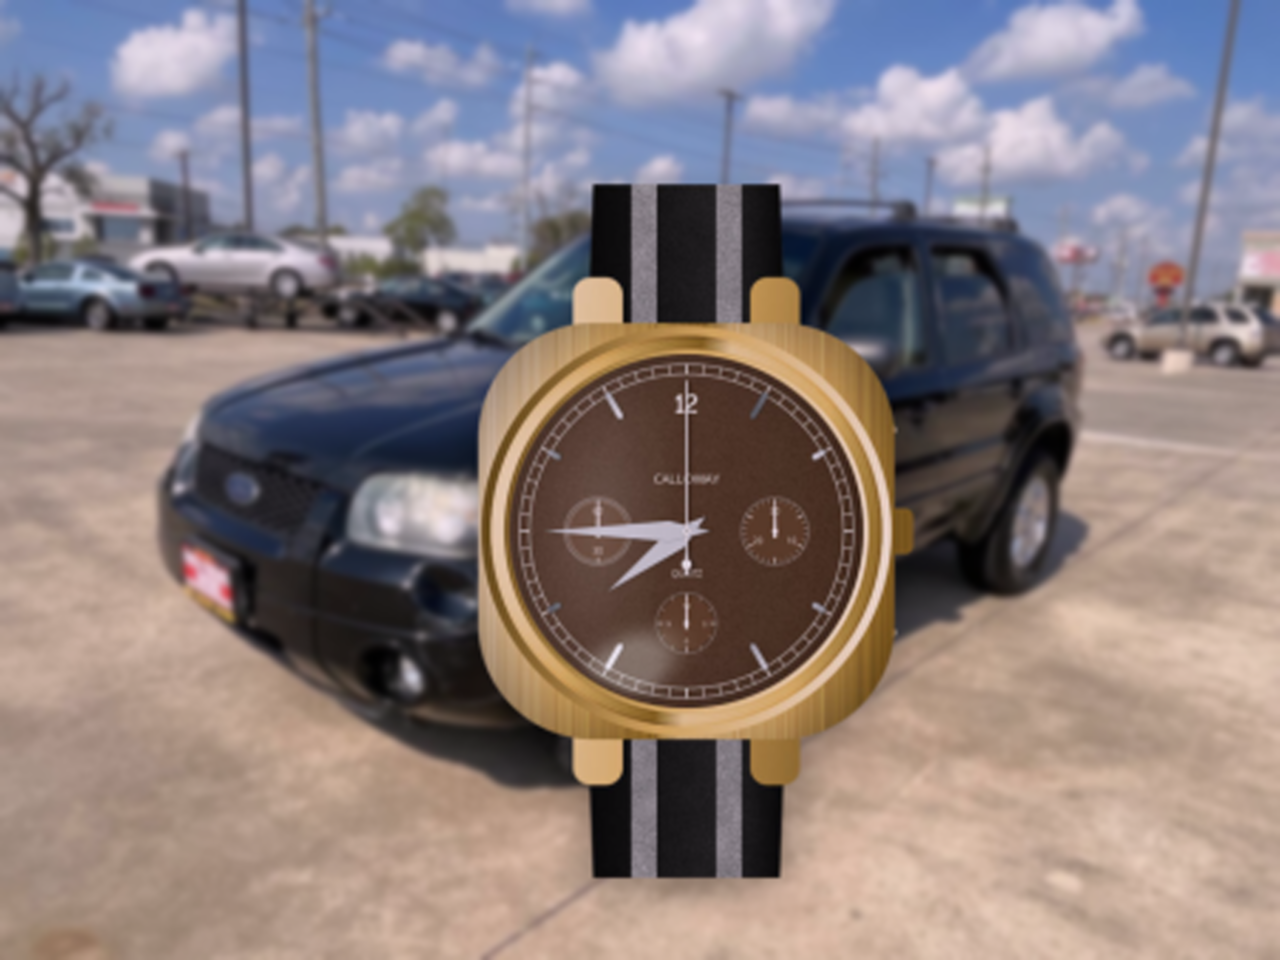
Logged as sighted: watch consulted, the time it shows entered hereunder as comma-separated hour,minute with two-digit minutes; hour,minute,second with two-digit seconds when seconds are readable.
7,45
